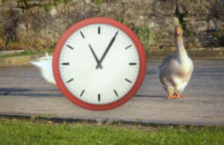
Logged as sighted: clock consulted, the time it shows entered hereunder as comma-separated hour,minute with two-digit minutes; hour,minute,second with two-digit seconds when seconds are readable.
11,05
